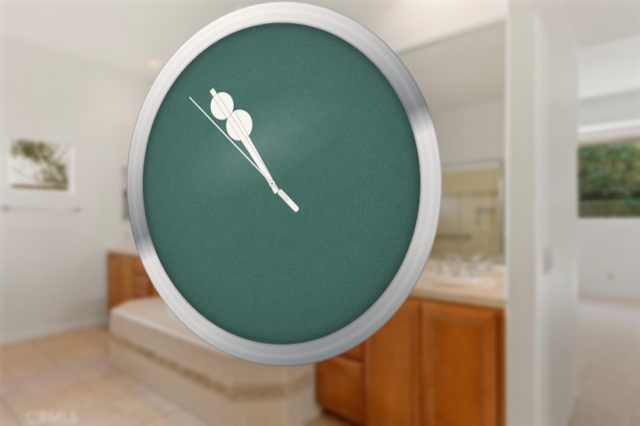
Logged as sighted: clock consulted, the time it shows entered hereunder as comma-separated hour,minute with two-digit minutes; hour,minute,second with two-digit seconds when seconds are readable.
10,53,52
